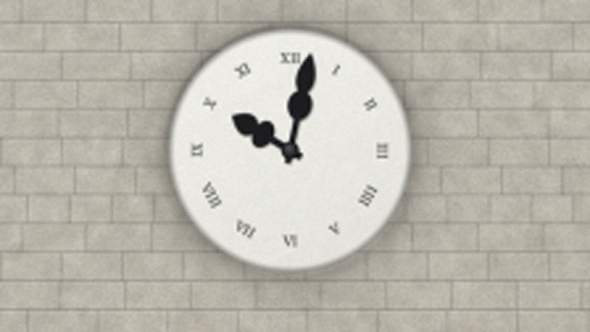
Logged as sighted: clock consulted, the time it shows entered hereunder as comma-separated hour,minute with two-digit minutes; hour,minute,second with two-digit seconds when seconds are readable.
10,02
